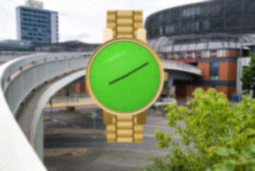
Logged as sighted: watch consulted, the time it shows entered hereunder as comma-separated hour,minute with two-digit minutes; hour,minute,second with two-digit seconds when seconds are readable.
8,10
